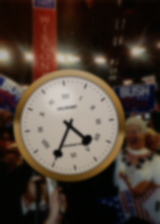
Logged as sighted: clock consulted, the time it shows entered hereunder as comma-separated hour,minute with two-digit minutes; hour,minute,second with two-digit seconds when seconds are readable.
4,35
